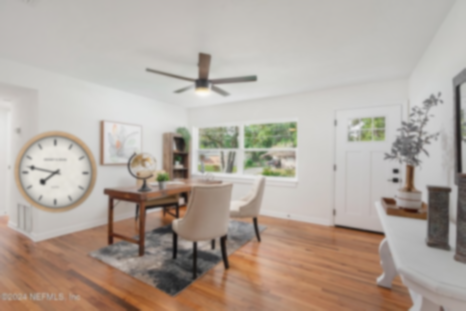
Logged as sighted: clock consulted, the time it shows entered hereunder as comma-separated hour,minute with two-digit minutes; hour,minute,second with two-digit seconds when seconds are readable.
7,47
